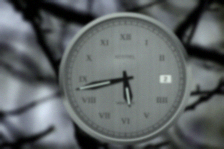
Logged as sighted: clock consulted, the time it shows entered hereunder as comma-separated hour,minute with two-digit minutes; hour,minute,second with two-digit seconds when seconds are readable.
5,43
